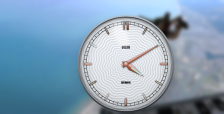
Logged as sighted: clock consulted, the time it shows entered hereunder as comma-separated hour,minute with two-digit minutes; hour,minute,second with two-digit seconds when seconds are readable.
4,10
